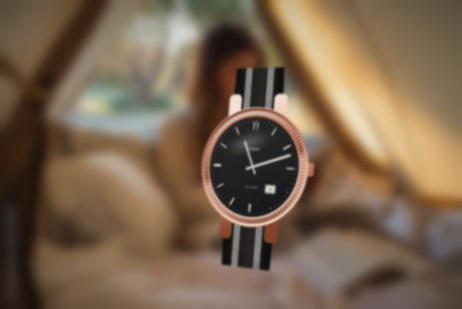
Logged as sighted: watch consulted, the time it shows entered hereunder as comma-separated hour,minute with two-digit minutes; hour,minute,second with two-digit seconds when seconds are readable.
11,12
